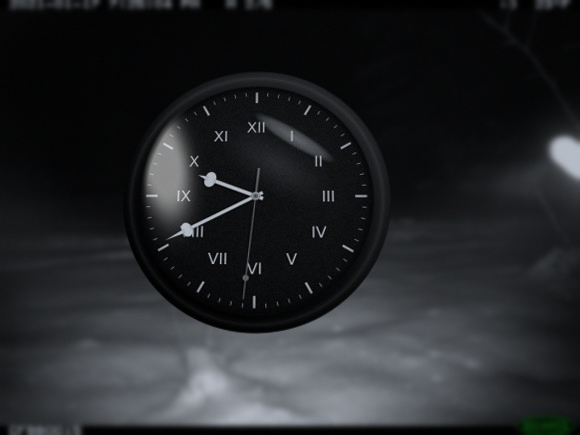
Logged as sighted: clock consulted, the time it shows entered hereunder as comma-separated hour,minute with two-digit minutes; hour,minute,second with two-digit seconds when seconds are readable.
9,40,31
